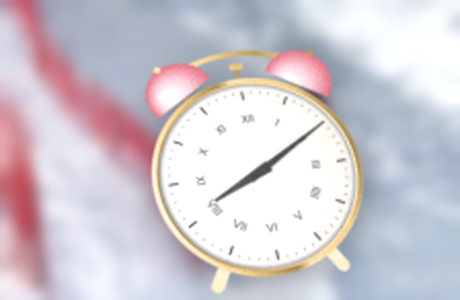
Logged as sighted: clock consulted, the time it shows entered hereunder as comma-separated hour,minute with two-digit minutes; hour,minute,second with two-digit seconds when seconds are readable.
8,10
